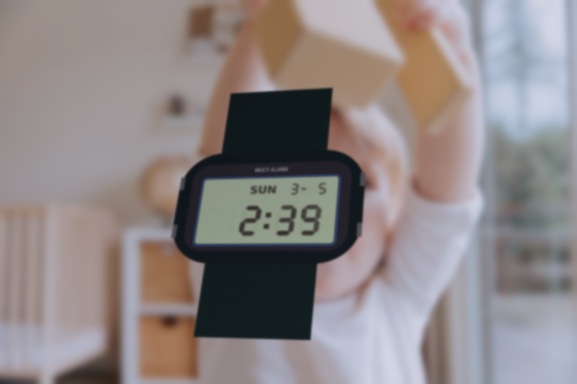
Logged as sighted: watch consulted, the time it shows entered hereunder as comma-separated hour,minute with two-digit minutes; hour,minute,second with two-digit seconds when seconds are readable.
2,39
